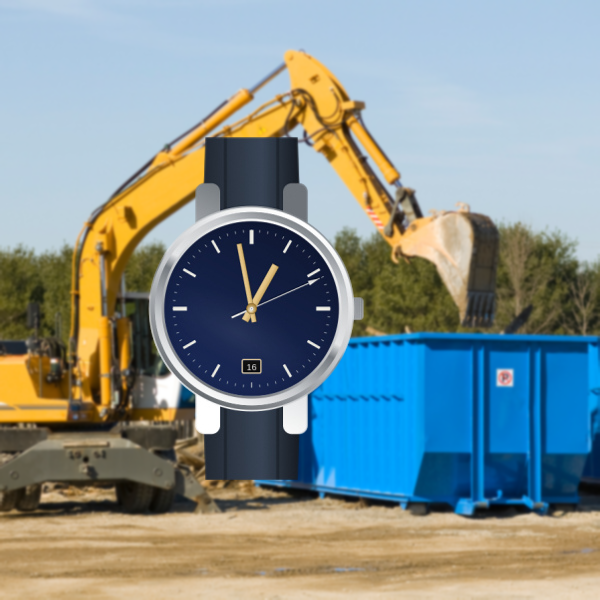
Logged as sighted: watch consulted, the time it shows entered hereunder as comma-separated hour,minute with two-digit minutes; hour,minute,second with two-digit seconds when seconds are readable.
12,58,11
